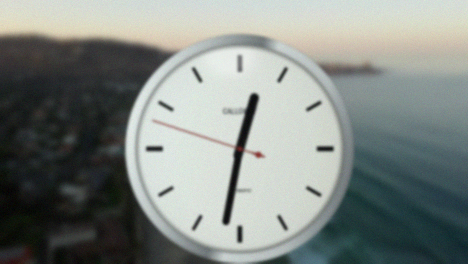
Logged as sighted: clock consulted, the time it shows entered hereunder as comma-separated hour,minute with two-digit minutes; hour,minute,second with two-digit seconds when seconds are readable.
12,31,48
